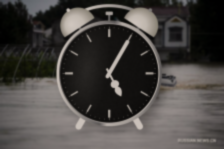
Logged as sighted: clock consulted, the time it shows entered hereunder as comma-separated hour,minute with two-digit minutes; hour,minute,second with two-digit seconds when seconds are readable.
5,05
